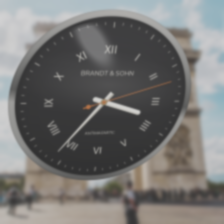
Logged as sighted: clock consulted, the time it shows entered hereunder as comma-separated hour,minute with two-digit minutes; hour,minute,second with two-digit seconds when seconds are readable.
3,36,12
